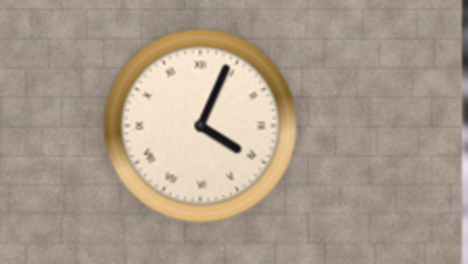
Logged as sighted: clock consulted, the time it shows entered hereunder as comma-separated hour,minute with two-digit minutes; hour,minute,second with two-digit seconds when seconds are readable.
4,04
